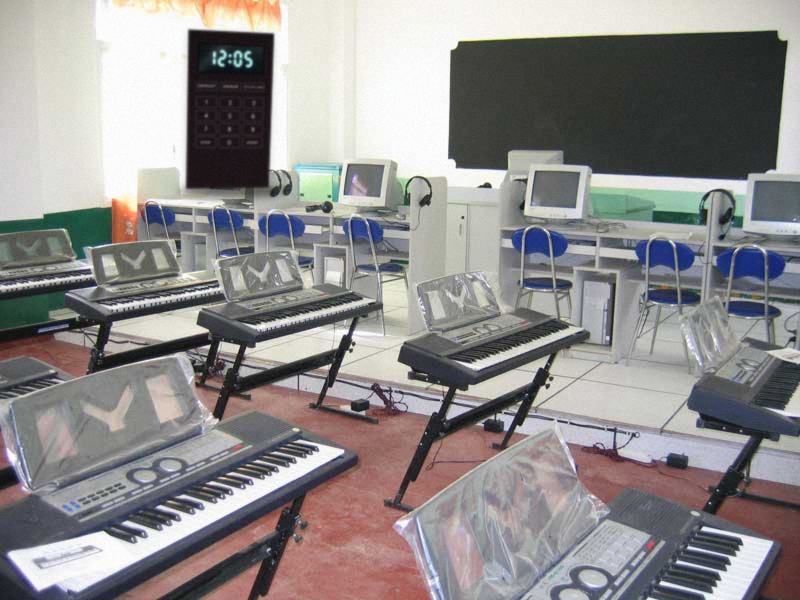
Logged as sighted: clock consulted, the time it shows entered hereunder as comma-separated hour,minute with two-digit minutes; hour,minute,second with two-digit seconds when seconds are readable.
12,05
